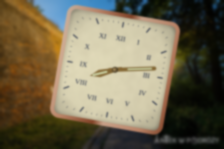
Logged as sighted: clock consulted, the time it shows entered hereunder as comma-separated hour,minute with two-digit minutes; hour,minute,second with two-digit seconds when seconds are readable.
8,13
